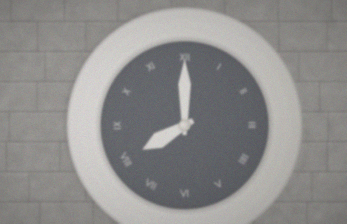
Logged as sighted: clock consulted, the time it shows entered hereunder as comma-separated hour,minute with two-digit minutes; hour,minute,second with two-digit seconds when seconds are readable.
8,00
